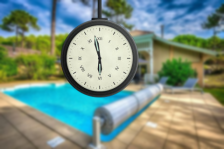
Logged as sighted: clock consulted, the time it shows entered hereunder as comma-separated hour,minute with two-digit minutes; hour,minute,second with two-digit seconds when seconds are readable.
5,58
